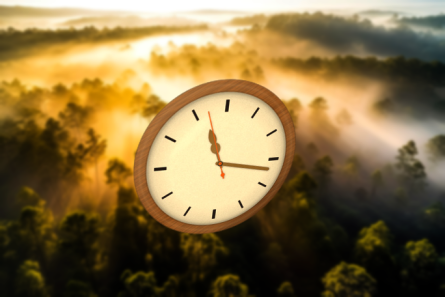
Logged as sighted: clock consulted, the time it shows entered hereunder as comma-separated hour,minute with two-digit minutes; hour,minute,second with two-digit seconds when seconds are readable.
11,16,57
